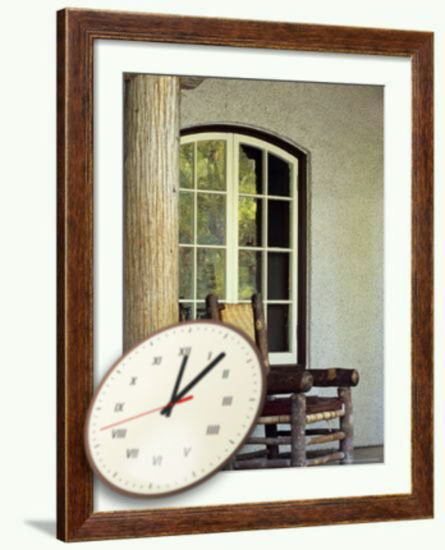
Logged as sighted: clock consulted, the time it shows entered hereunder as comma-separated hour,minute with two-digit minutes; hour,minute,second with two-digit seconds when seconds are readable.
12,06,42
